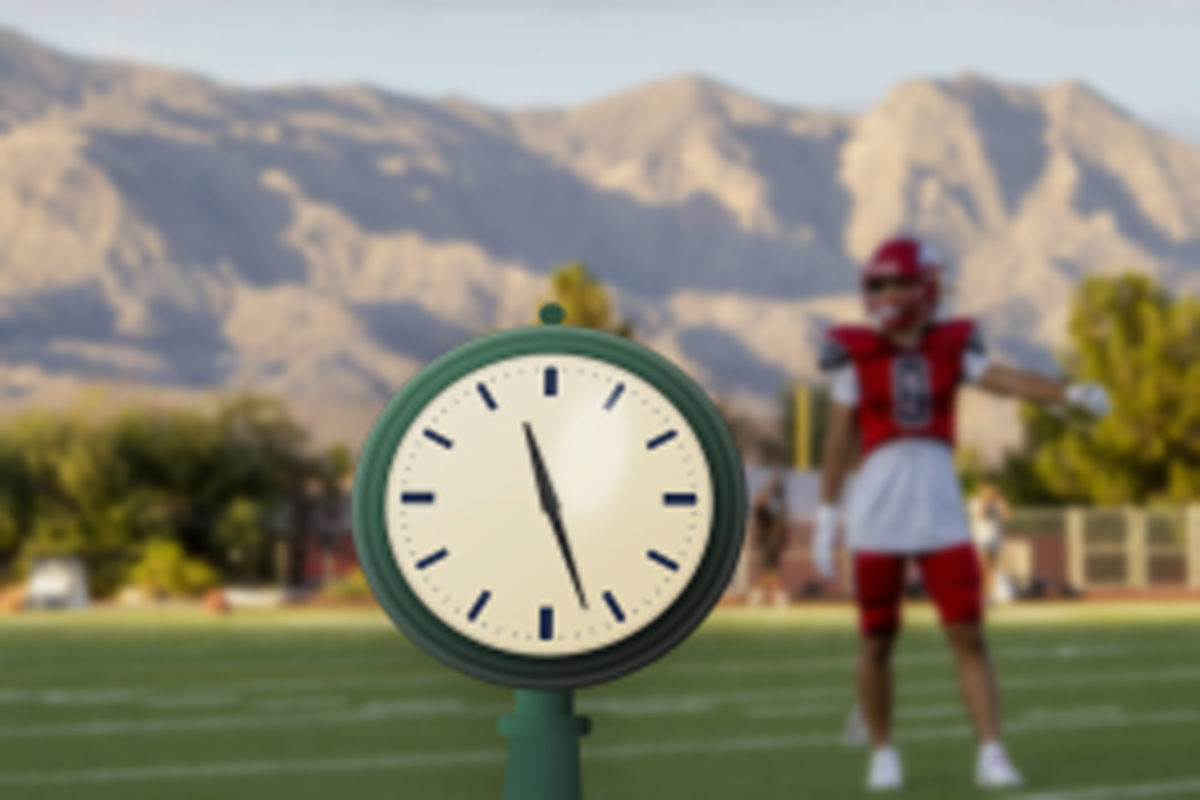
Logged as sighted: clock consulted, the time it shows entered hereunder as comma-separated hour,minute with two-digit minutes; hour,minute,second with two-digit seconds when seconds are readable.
11,27
